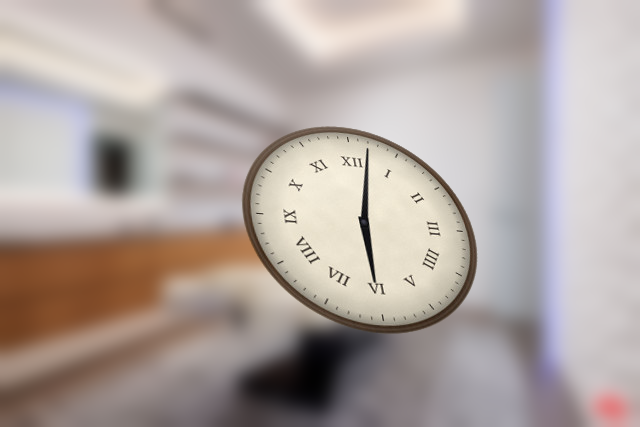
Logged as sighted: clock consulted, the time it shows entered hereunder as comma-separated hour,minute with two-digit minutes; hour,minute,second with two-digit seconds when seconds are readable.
6,02
